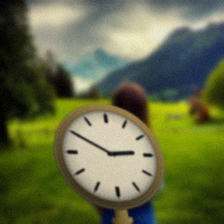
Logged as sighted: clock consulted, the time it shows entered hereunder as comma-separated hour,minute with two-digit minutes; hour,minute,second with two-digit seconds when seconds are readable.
2,50
